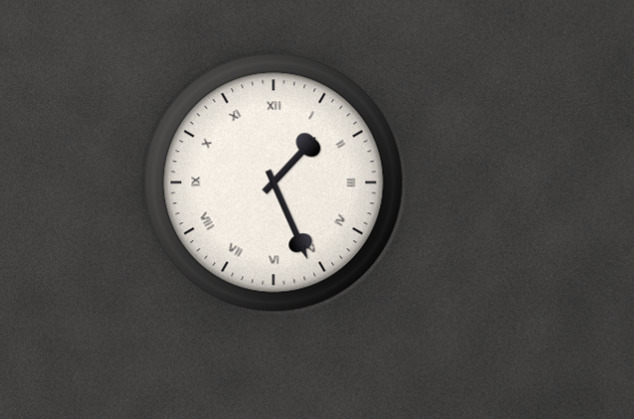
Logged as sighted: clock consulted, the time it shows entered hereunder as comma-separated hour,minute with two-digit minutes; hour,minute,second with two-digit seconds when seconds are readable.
1,26
